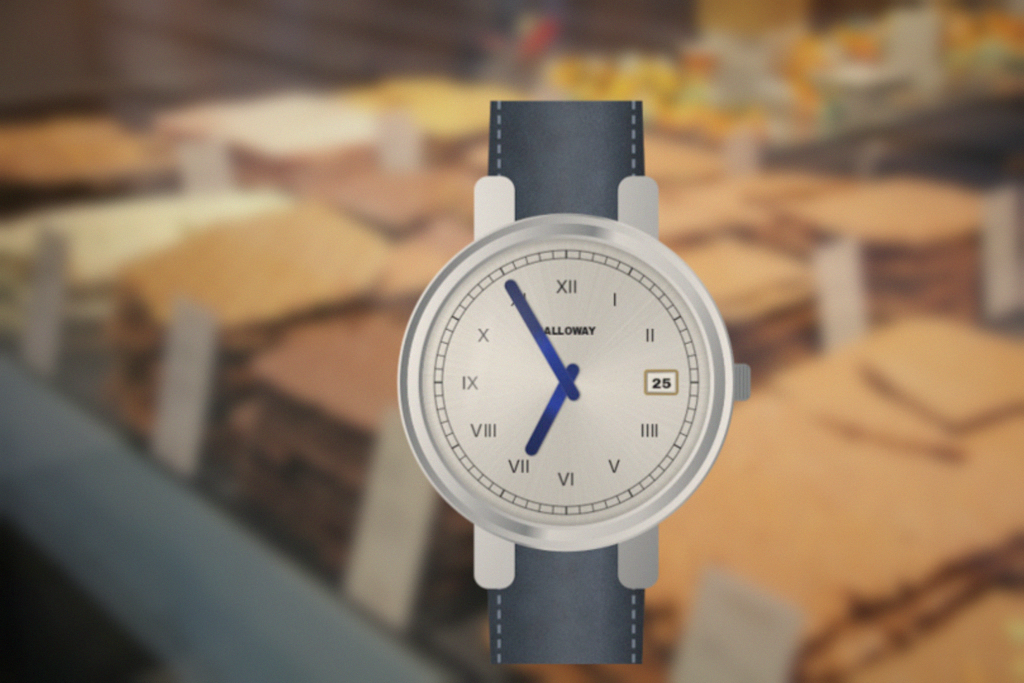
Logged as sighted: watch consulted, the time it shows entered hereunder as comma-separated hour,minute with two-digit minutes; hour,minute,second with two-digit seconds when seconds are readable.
6,55
